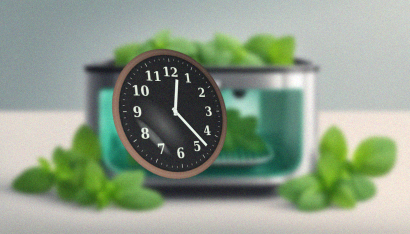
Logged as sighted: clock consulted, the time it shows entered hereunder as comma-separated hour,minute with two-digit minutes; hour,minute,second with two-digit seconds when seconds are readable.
12,23
